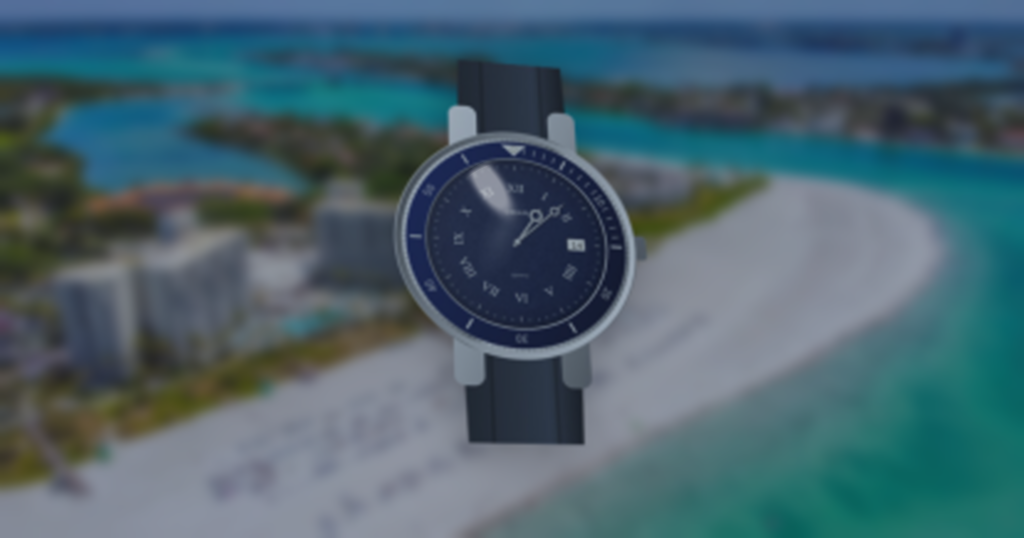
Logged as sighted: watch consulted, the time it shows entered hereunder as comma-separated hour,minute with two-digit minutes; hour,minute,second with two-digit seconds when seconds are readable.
1,08
